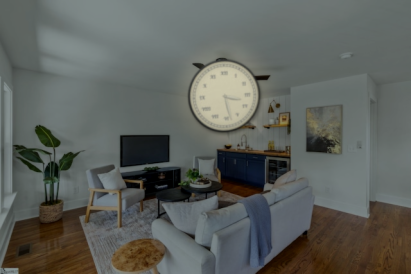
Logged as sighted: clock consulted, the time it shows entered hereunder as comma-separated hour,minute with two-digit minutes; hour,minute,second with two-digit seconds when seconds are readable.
3,28
